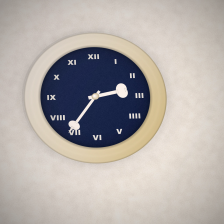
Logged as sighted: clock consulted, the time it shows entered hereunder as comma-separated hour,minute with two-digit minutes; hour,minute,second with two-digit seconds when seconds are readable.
2,36
